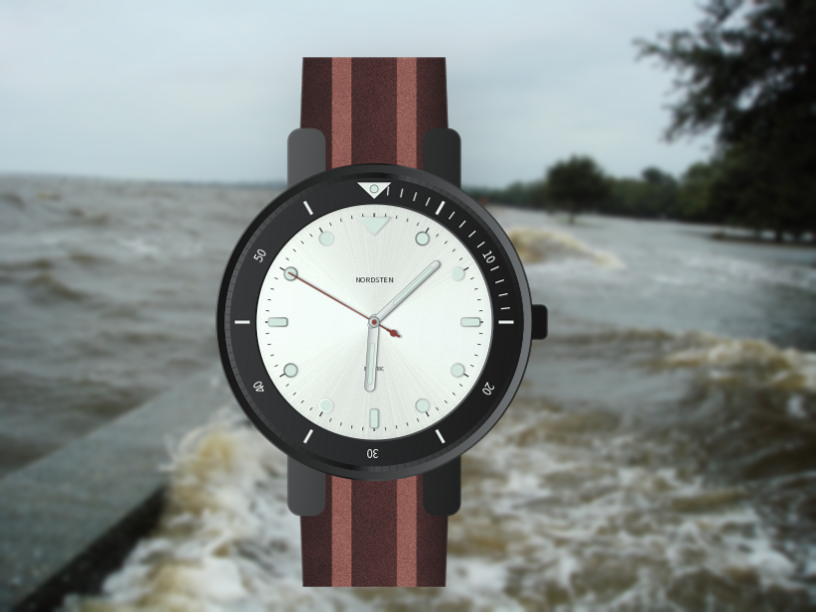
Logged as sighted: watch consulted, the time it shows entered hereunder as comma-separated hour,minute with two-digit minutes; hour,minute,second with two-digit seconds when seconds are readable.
6,07,50
